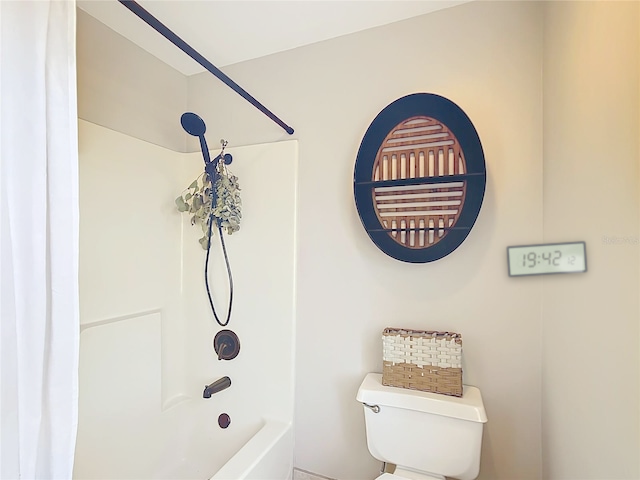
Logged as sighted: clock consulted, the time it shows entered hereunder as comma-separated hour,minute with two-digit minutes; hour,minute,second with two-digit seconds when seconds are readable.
19,42
